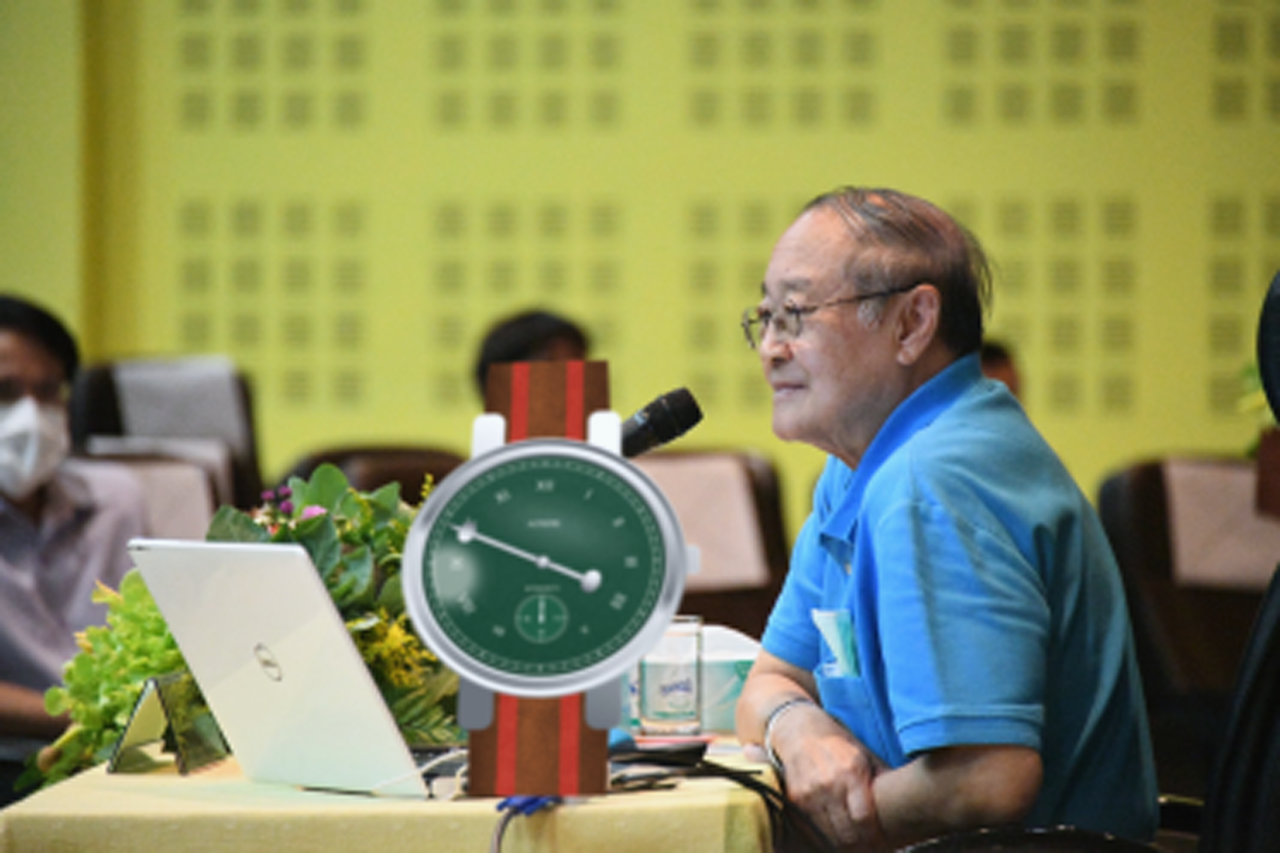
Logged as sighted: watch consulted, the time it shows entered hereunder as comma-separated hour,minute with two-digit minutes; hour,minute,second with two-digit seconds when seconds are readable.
3,49
